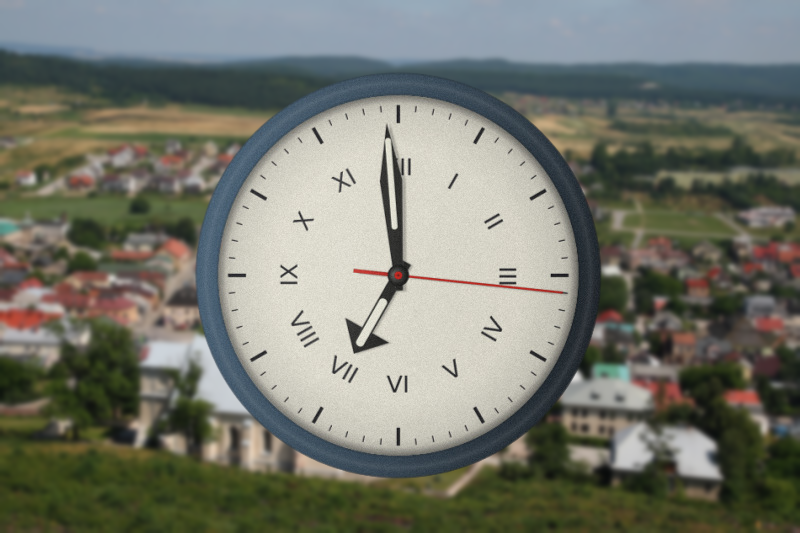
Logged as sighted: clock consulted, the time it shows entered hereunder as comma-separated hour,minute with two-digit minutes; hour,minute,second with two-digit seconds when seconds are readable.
6,59,16
